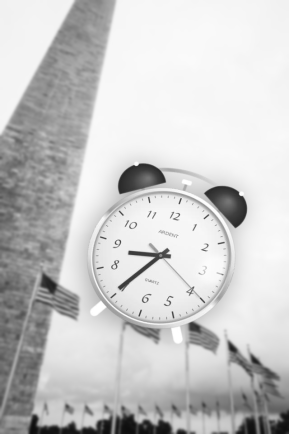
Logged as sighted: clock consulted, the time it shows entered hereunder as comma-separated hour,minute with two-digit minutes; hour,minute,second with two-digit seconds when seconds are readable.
8,35,20
